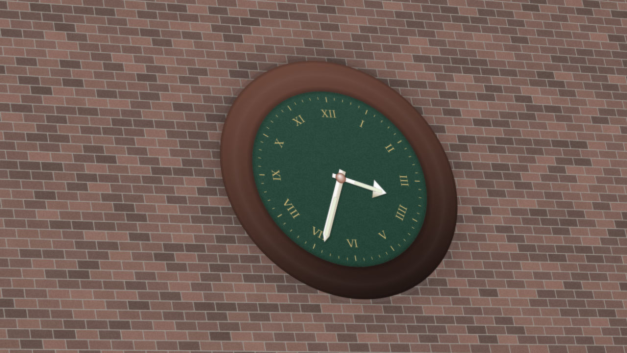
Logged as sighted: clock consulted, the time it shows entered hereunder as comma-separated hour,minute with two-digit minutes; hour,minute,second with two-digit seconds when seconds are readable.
3,34
